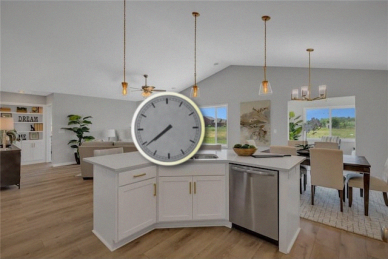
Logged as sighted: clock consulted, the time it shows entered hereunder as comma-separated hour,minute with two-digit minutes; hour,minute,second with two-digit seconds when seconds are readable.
7,39
